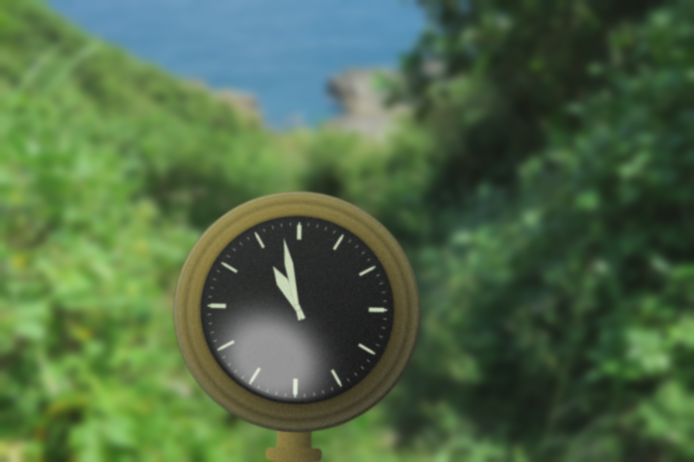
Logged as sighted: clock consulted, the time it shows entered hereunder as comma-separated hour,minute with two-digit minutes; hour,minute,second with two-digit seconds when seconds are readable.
10,58
